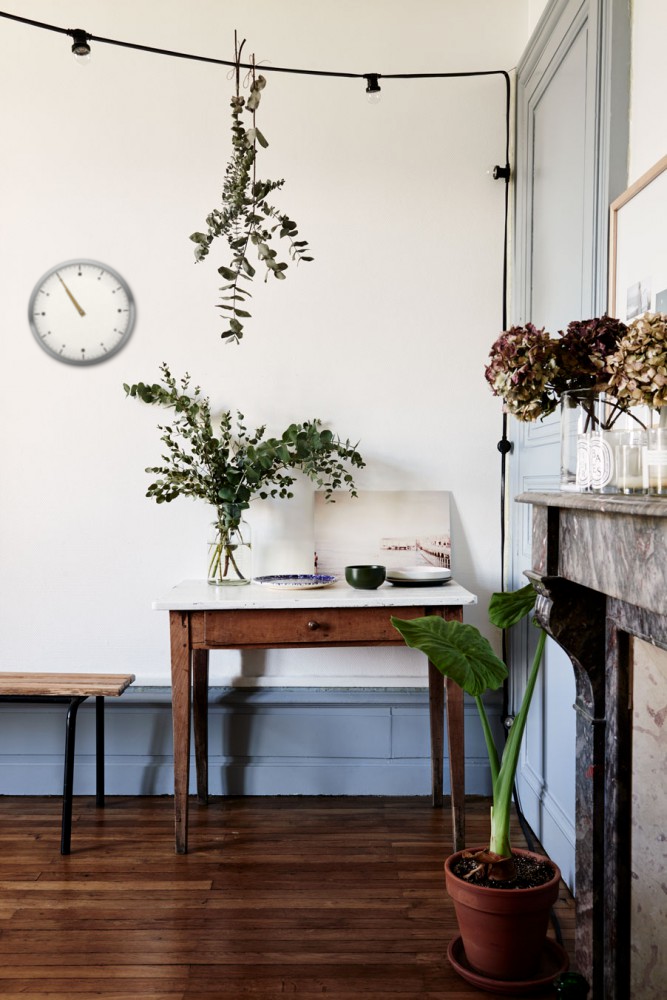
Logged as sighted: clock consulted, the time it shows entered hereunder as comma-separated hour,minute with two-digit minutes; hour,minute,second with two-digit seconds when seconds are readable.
10,55
